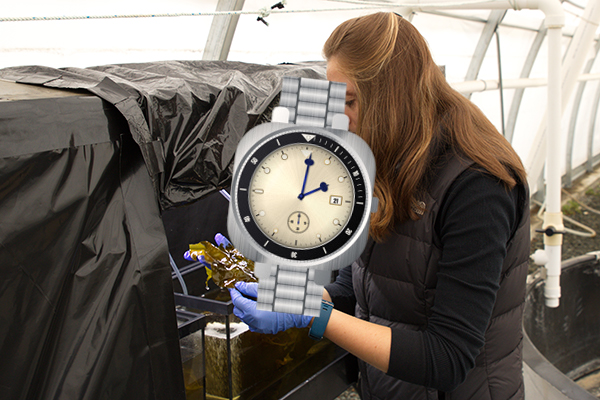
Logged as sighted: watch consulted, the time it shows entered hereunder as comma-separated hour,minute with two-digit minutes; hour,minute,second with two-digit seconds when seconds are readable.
2,01
